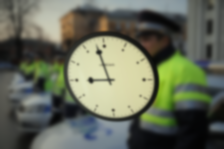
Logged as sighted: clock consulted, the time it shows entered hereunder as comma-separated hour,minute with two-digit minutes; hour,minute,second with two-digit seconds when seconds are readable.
8,58
